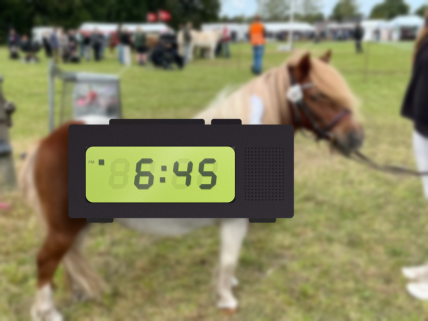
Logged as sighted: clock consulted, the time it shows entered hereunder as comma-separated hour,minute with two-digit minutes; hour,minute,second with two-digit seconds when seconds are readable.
6,45
